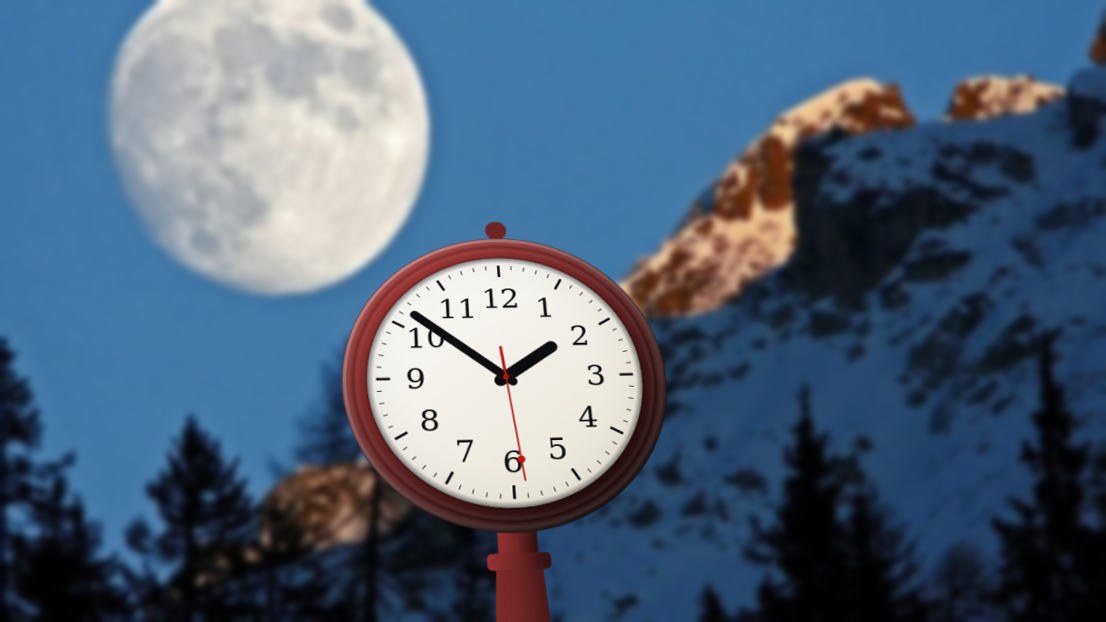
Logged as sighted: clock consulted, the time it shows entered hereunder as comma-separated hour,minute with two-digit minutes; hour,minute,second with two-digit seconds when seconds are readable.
1,51,29
